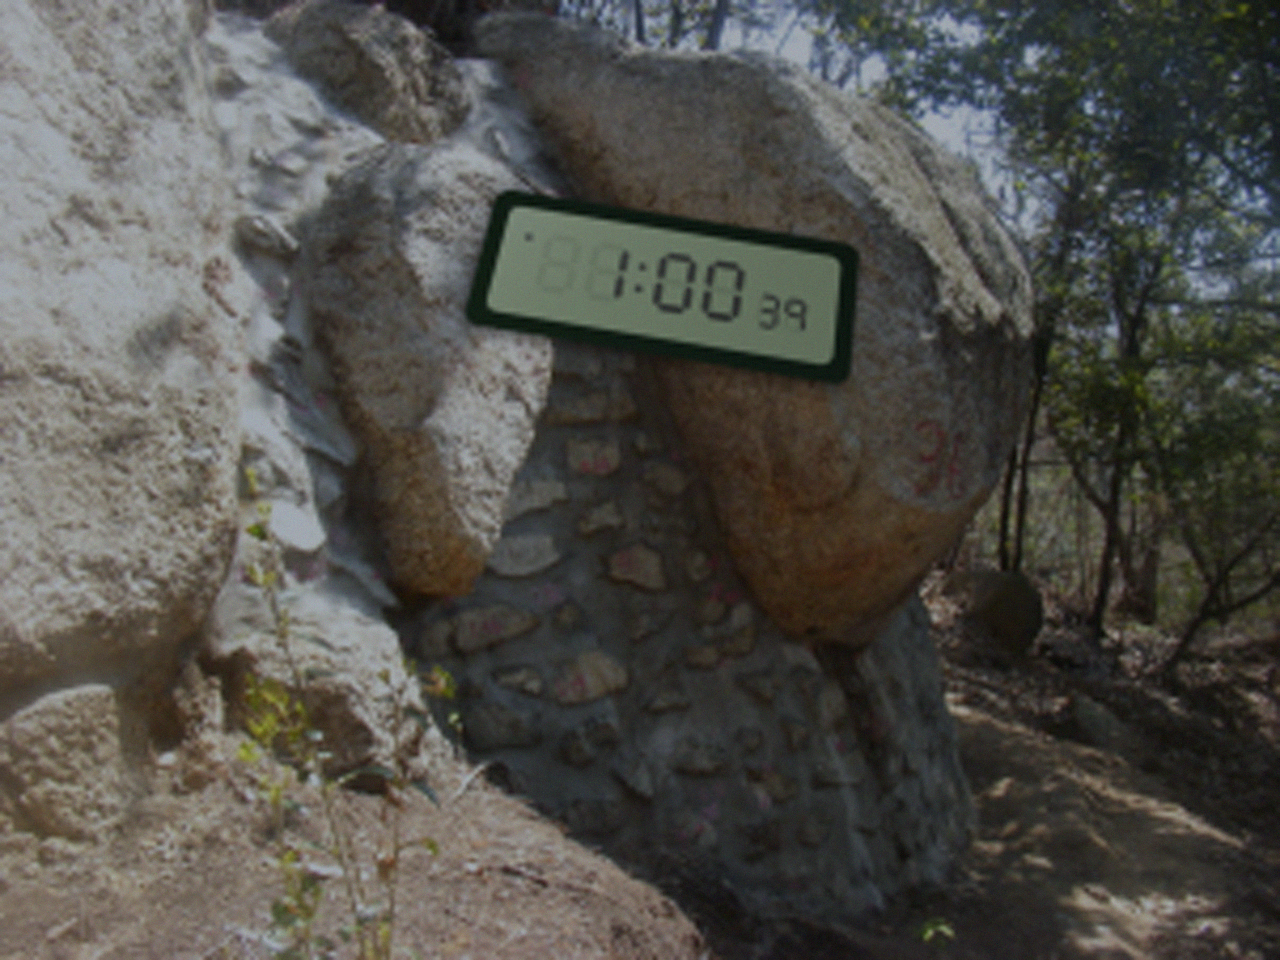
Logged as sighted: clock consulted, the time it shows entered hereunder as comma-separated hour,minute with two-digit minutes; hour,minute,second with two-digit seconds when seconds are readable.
1,00,39
